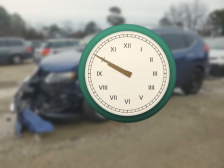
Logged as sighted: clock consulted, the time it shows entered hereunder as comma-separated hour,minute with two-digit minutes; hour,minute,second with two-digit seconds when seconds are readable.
9,50
